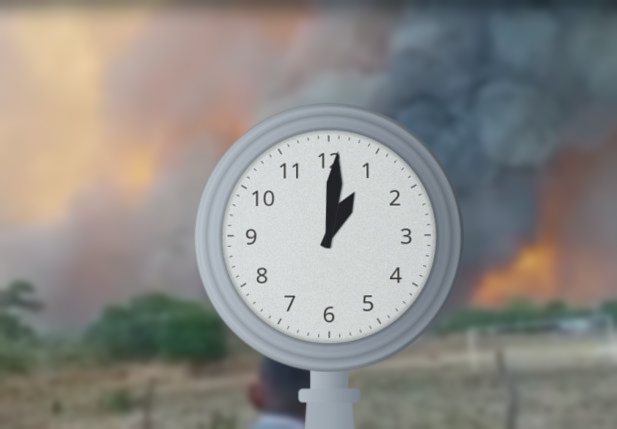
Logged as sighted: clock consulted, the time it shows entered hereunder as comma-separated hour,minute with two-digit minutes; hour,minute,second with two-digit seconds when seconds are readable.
1,01
